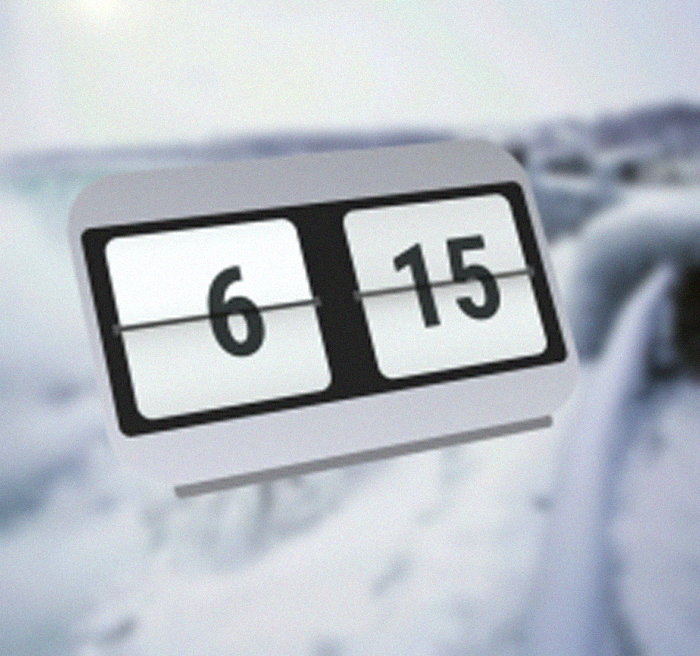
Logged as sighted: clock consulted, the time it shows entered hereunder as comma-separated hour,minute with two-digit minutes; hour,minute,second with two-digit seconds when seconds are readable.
6,15
